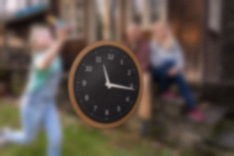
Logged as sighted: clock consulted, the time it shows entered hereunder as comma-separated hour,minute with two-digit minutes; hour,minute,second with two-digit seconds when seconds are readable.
11,16
